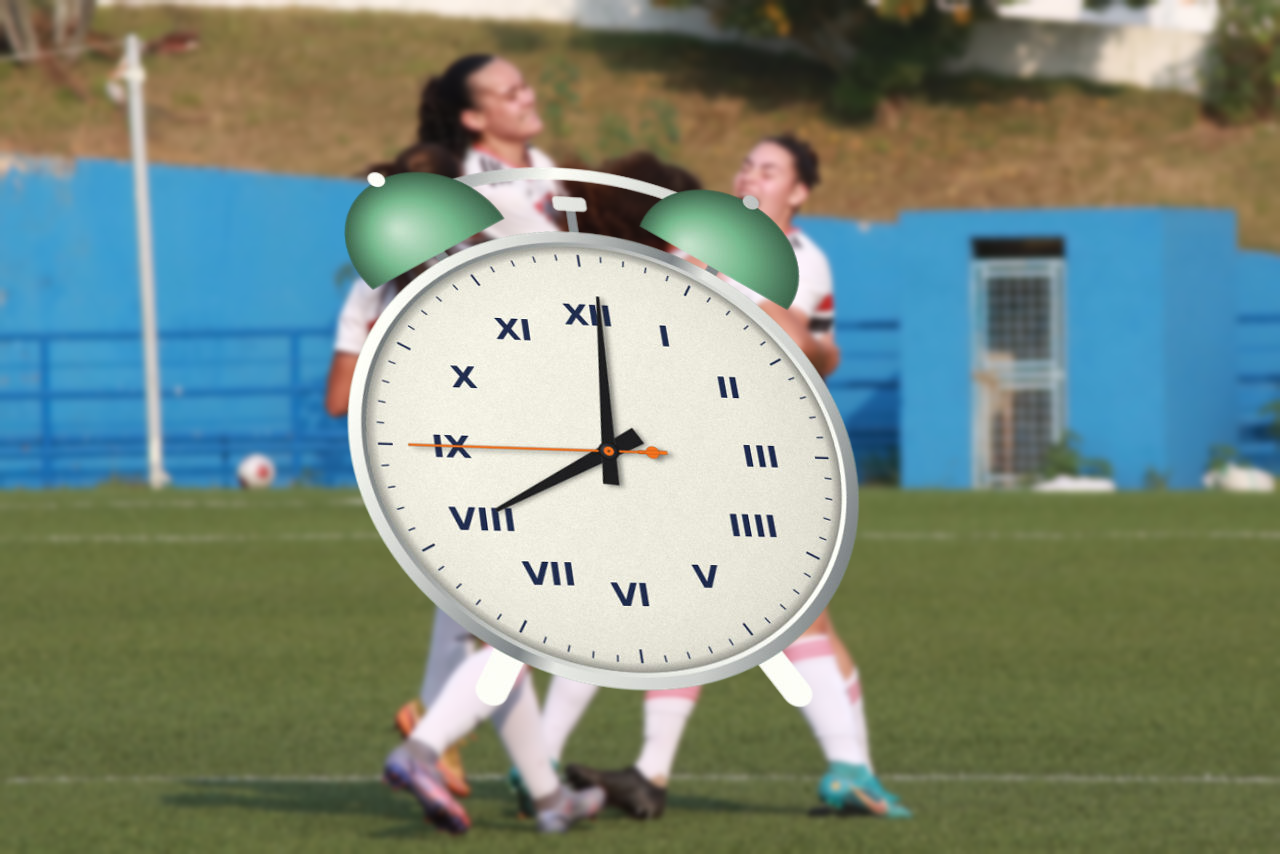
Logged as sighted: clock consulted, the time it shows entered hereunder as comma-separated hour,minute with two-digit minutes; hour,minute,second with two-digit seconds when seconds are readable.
8,00,45
